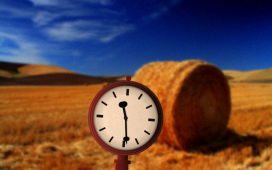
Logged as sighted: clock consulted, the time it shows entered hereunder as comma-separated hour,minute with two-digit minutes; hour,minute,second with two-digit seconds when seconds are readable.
11,29
